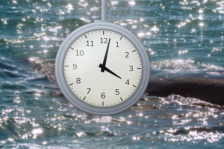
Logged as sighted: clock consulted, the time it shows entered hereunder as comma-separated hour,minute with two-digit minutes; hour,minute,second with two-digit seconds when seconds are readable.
4,02
